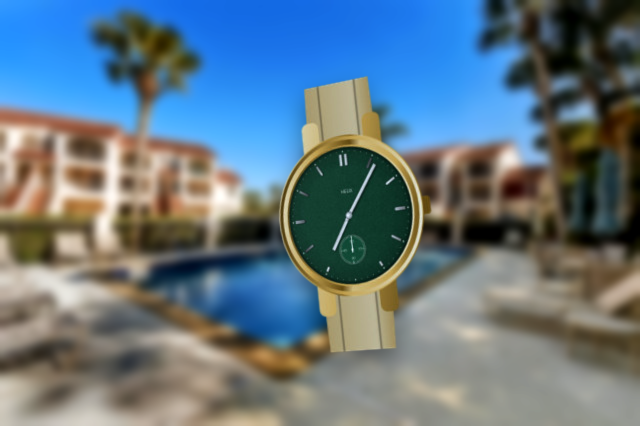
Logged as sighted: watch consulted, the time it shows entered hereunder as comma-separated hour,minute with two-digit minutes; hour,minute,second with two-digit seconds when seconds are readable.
7,06
